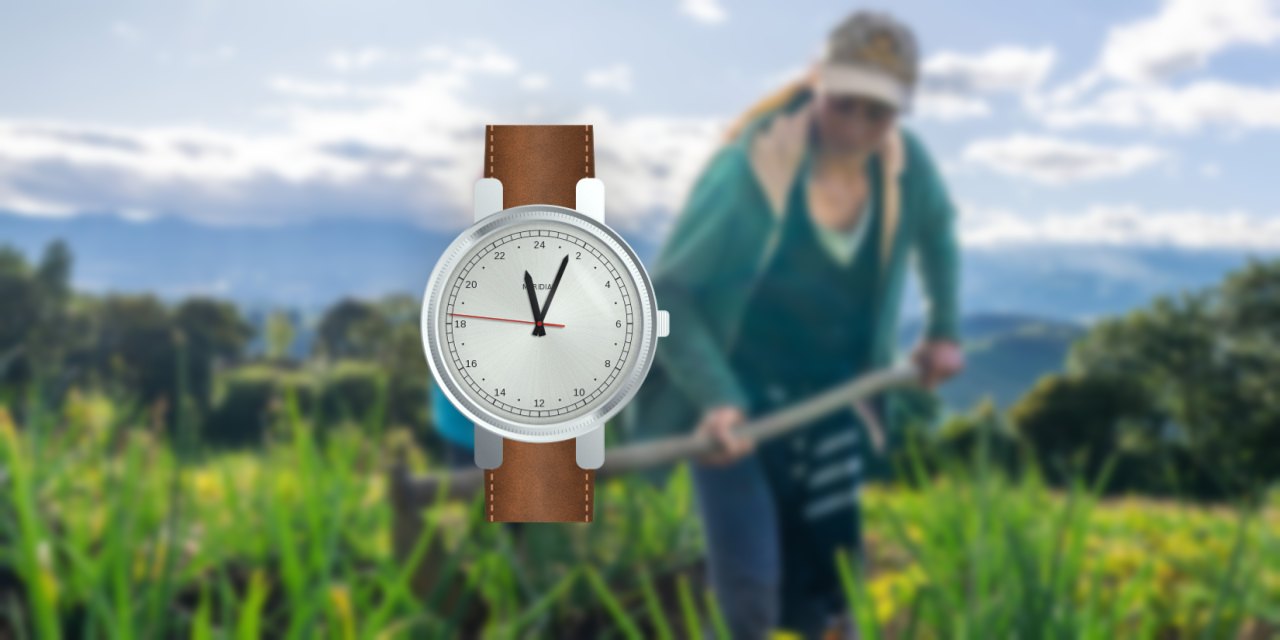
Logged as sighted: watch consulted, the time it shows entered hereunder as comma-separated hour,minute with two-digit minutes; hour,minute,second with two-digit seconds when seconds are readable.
23,03,46
